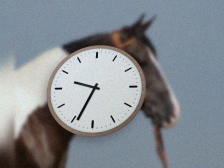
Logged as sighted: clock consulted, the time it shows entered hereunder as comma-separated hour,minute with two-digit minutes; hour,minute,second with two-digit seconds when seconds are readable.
9,34
